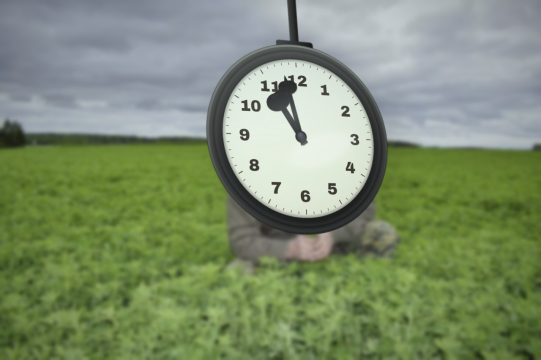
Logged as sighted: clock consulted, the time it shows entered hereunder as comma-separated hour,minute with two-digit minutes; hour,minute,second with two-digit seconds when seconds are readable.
10,58
